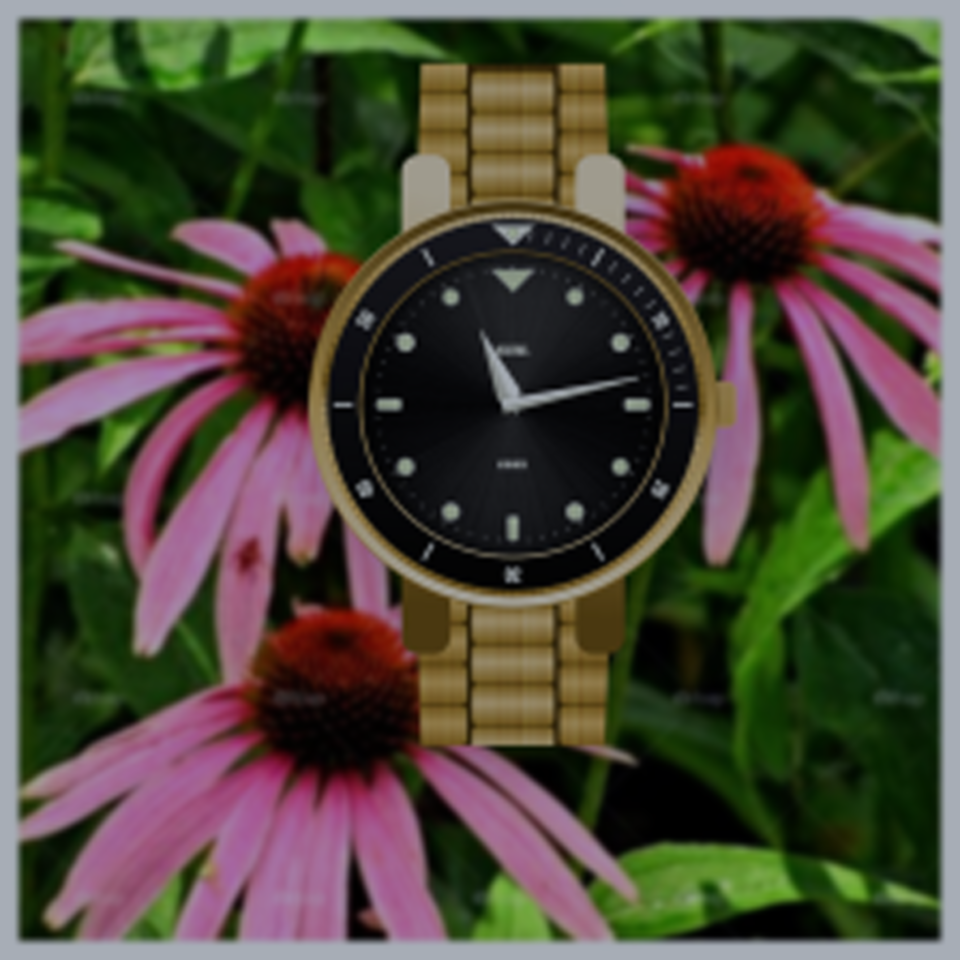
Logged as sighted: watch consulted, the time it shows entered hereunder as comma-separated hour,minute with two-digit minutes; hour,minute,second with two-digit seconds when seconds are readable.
11,13
